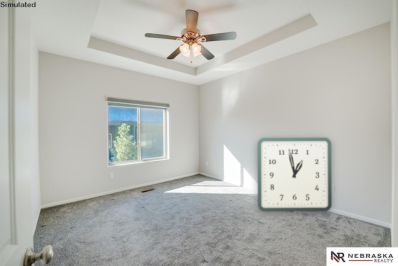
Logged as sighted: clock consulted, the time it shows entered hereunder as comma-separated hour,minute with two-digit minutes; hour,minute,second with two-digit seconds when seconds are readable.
12,58
